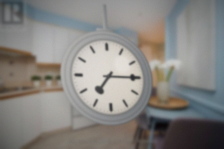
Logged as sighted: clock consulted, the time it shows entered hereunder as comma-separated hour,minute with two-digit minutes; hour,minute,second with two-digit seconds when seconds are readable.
7,15
